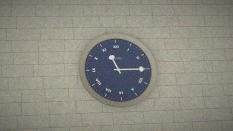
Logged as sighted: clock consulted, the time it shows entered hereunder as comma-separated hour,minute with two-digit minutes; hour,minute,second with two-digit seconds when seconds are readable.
11,15
